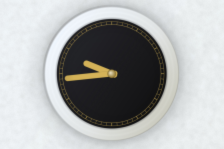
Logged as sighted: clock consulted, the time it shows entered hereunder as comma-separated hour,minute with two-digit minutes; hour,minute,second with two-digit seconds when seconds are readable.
9,44
